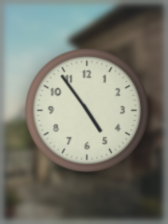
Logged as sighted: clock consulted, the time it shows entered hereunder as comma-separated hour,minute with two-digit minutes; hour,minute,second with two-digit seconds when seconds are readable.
4,54
